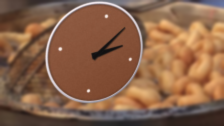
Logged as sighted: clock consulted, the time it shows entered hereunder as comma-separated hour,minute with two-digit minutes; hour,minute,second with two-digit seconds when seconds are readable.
2,06
